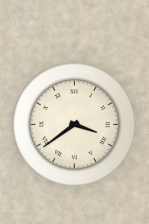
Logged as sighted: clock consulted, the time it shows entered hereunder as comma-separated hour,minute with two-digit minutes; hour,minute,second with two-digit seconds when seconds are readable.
3,39
